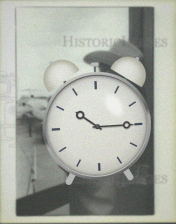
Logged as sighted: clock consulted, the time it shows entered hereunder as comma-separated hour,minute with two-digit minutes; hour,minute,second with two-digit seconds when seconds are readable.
10,15
